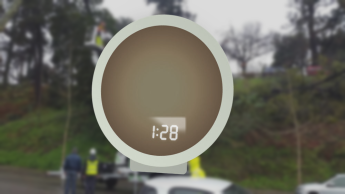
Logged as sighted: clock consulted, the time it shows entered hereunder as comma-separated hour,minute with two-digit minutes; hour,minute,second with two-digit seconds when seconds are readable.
1,28
